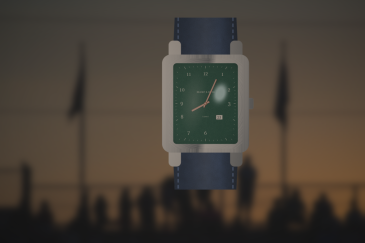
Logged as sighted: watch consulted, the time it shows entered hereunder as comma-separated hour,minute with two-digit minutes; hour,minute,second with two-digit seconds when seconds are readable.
8,04
